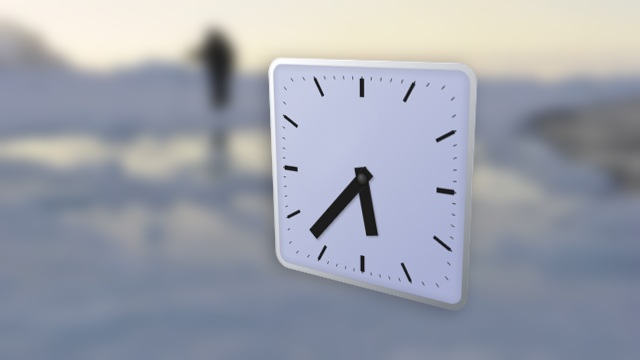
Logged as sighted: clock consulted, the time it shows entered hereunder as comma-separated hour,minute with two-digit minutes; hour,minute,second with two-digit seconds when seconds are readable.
5,37
